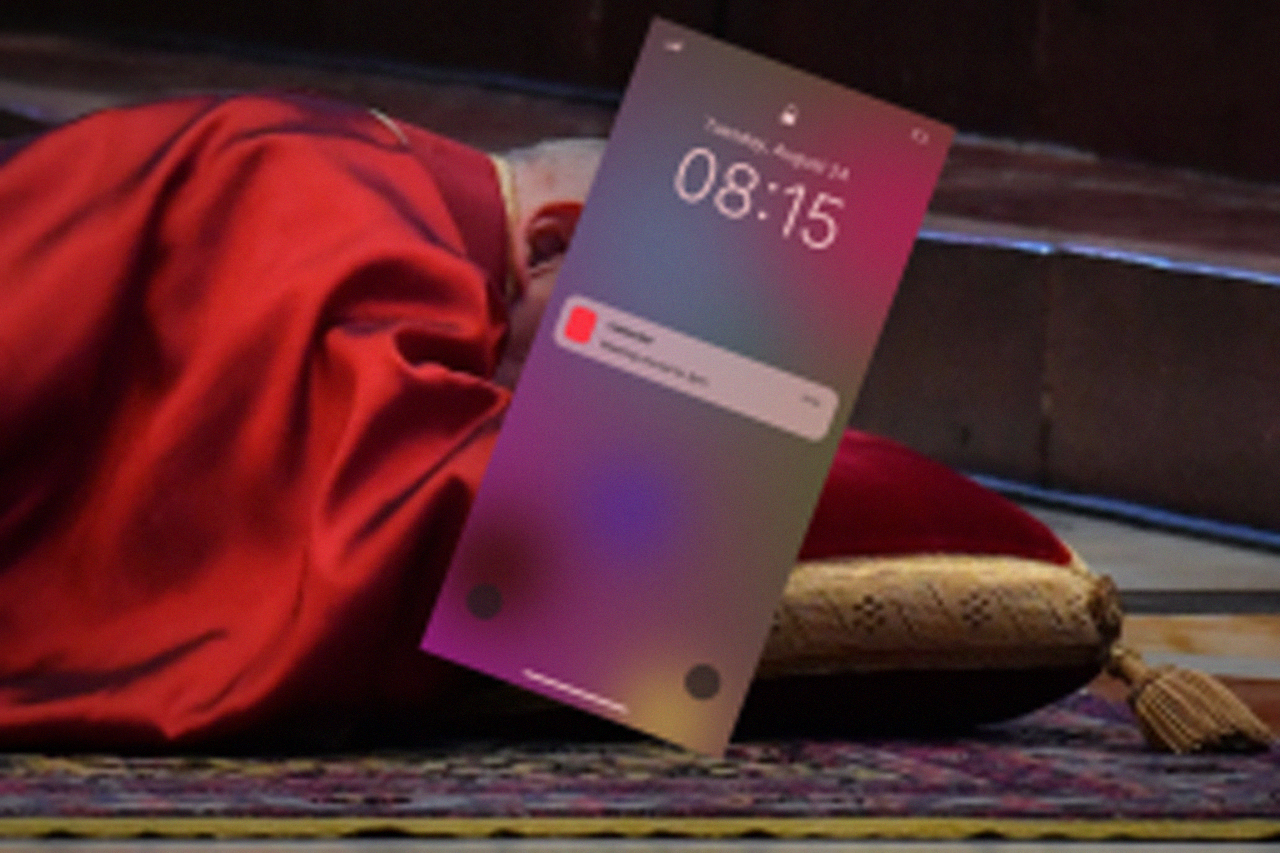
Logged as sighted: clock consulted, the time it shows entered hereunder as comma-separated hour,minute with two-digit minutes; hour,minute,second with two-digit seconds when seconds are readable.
8,15
